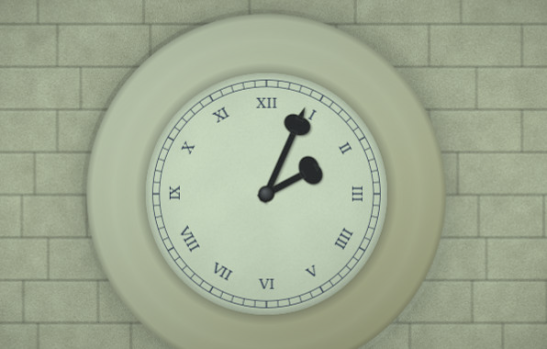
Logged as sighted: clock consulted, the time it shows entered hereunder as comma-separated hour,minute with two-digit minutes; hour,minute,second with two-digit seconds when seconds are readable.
2,04
